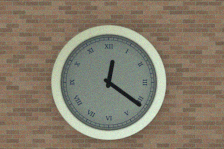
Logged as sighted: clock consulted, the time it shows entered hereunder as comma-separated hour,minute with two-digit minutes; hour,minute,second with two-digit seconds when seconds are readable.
12,21
